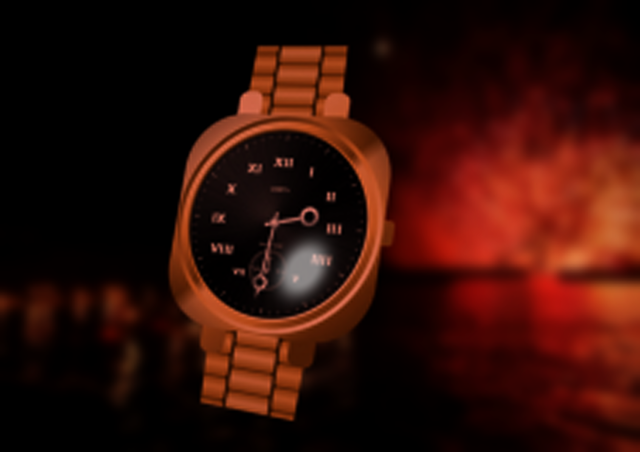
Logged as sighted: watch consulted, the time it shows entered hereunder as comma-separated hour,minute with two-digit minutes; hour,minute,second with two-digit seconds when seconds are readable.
2,31
